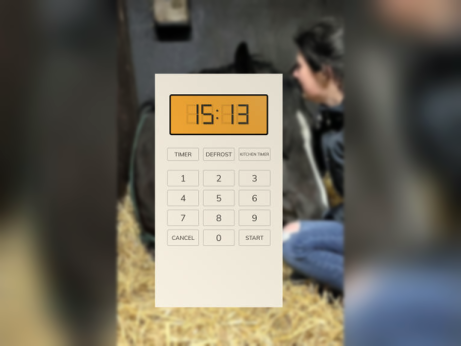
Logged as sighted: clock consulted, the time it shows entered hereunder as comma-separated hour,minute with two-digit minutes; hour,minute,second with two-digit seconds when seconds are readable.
15,13
